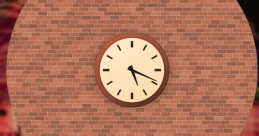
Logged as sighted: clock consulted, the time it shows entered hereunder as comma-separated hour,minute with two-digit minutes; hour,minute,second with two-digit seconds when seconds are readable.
5,19
